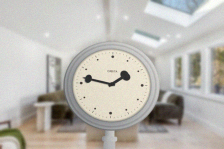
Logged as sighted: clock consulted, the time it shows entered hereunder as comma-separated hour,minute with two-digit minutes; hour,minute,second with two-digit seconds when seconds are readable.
1,47
